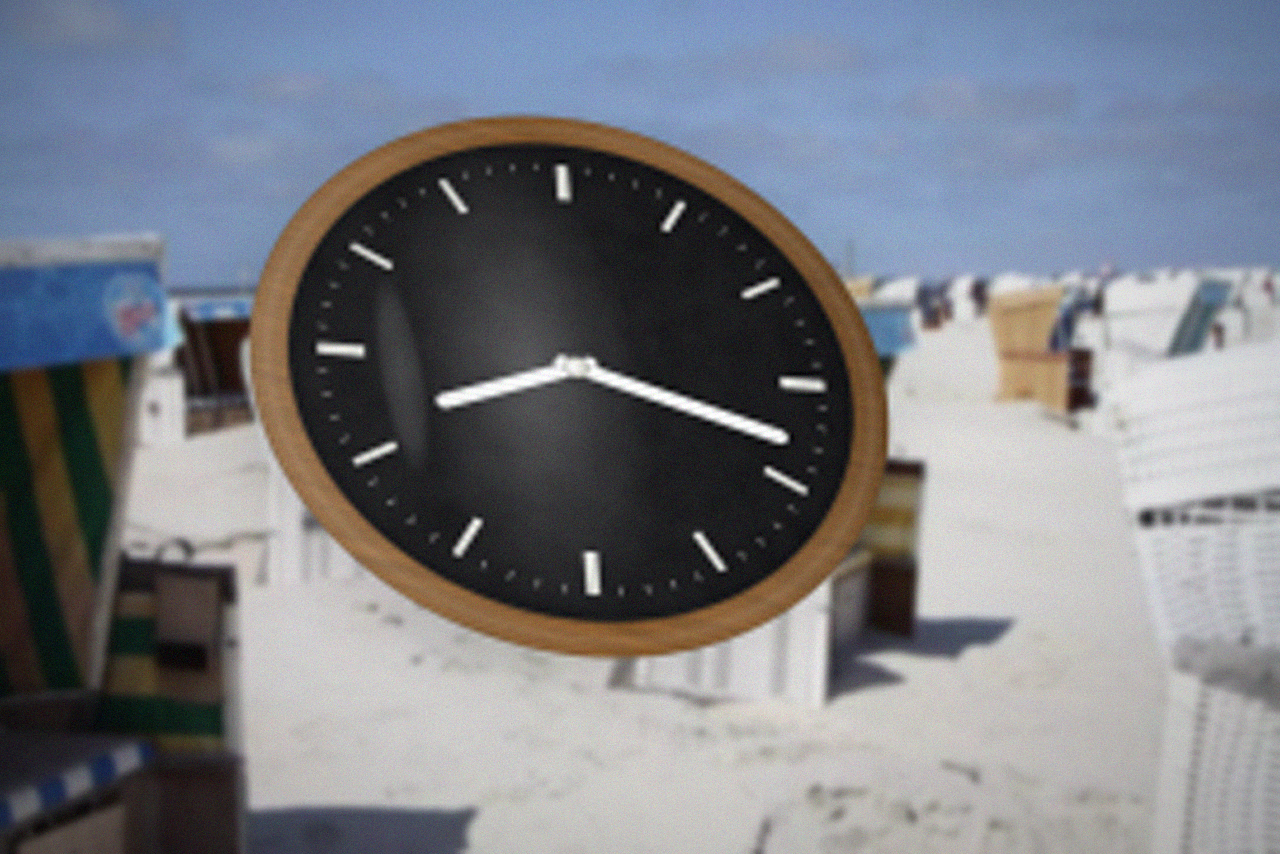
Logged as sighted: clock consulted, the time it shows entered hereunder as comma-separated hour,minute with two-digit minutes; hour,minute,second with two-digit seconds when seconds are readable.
8,18
